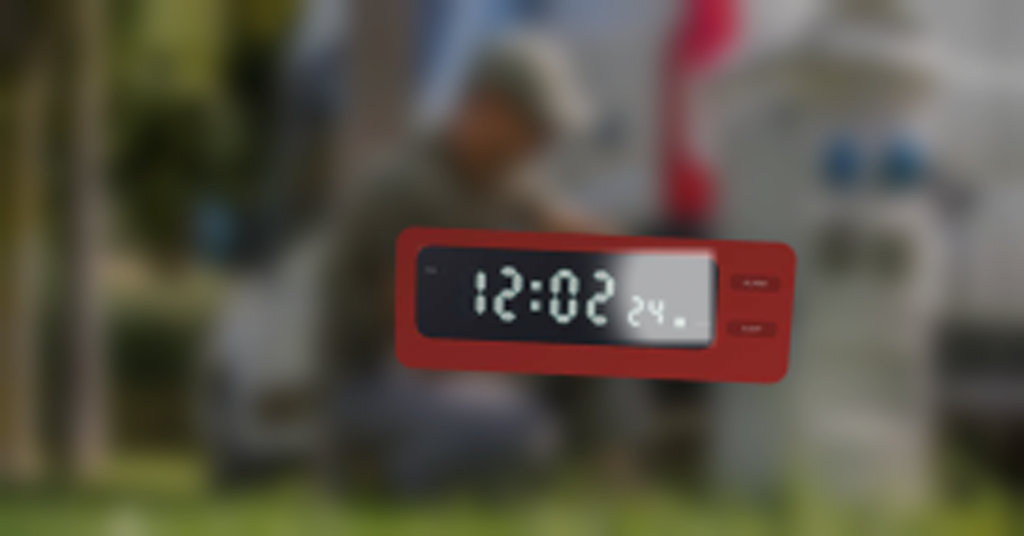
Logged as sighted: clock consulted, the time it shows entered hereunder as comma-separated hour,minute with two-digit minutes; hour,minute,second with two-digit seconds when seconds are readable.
12,02,24
